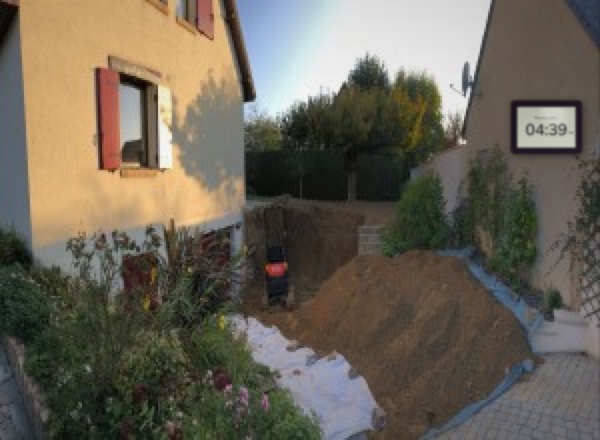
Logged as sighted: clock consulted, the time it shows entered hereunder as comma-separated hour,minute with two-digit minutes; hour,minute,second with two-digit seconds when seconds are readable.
4,39
